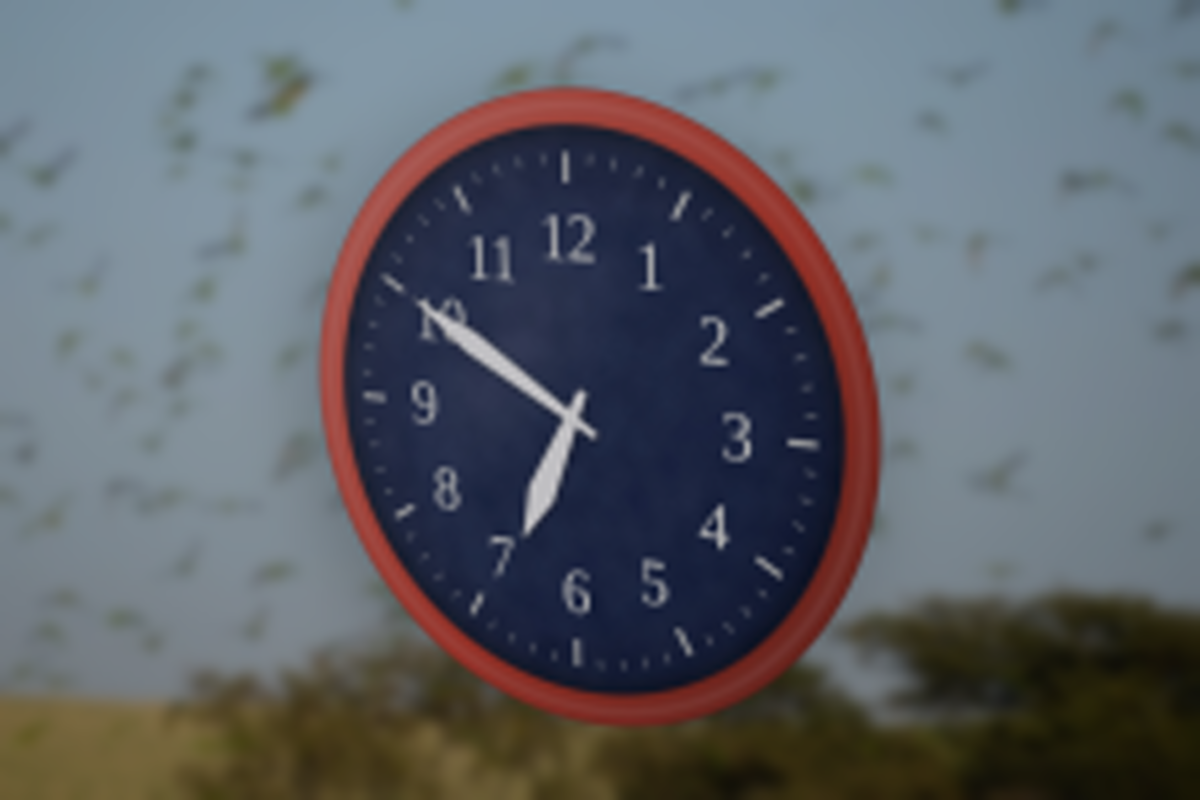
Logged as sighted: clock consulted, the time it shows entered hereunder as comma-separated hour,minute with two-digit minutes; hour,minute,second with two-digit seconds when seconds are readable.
6,50
